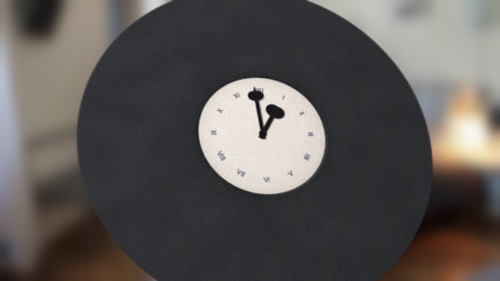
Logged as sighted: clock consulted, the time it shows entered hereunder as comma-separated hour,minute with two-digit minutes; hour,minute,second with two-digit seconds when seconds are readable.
12,59
